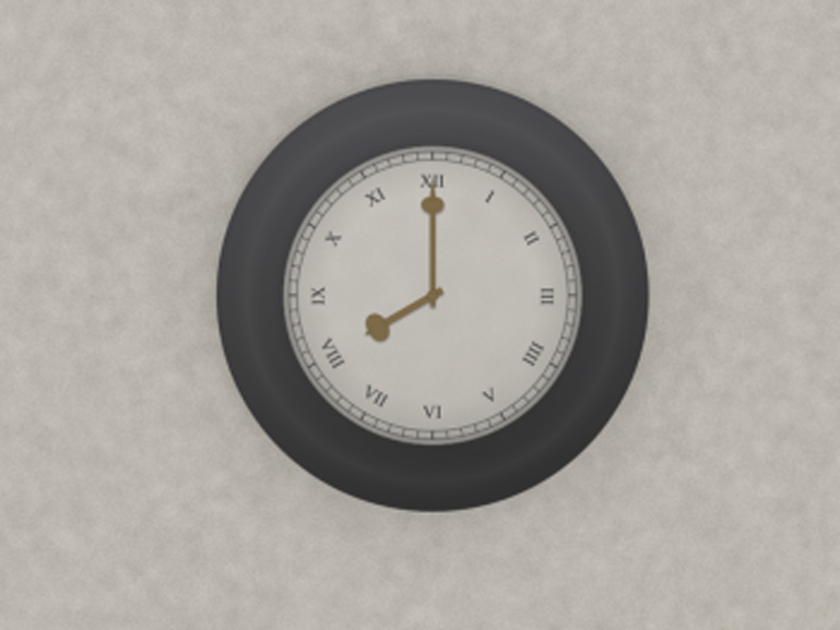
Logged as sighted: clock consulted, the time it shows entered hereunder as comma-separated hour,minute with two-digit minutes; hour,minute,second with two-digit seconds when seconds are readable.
8,00
